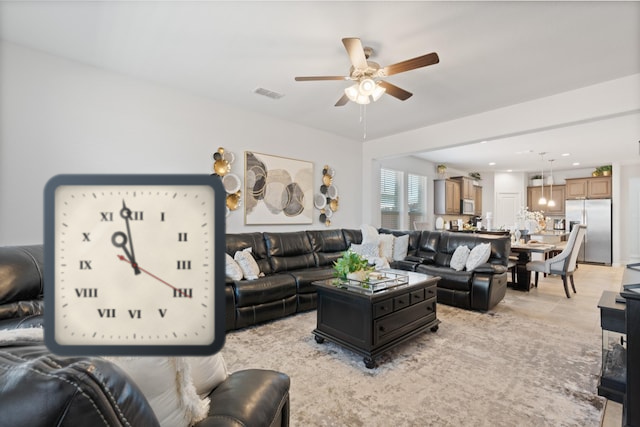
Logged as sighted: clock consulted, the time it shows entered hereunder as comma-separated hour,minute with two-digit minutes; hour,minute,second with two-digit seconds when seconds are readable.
10,58,20
